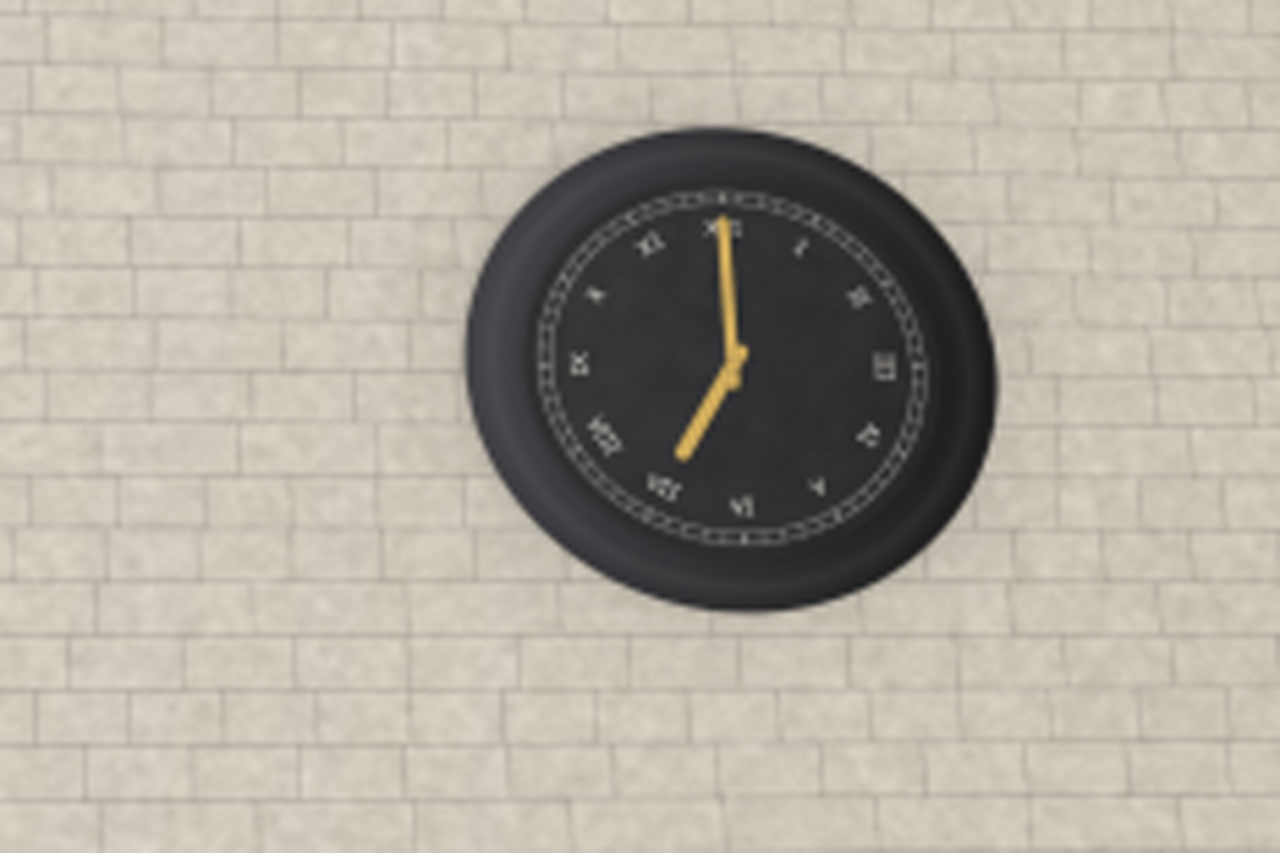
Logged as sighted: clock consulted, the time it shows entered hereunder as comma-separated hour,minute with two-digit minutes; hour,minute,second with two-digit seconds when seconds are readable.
7,00
